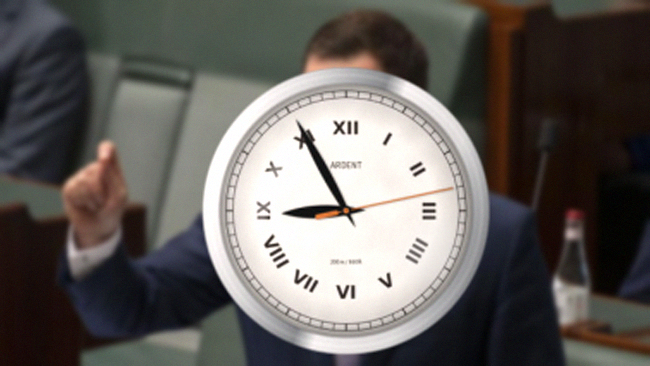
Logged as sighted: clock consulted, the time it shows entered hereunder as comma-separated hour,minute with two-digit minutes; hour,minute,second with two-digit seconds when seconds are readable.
8,55,13
